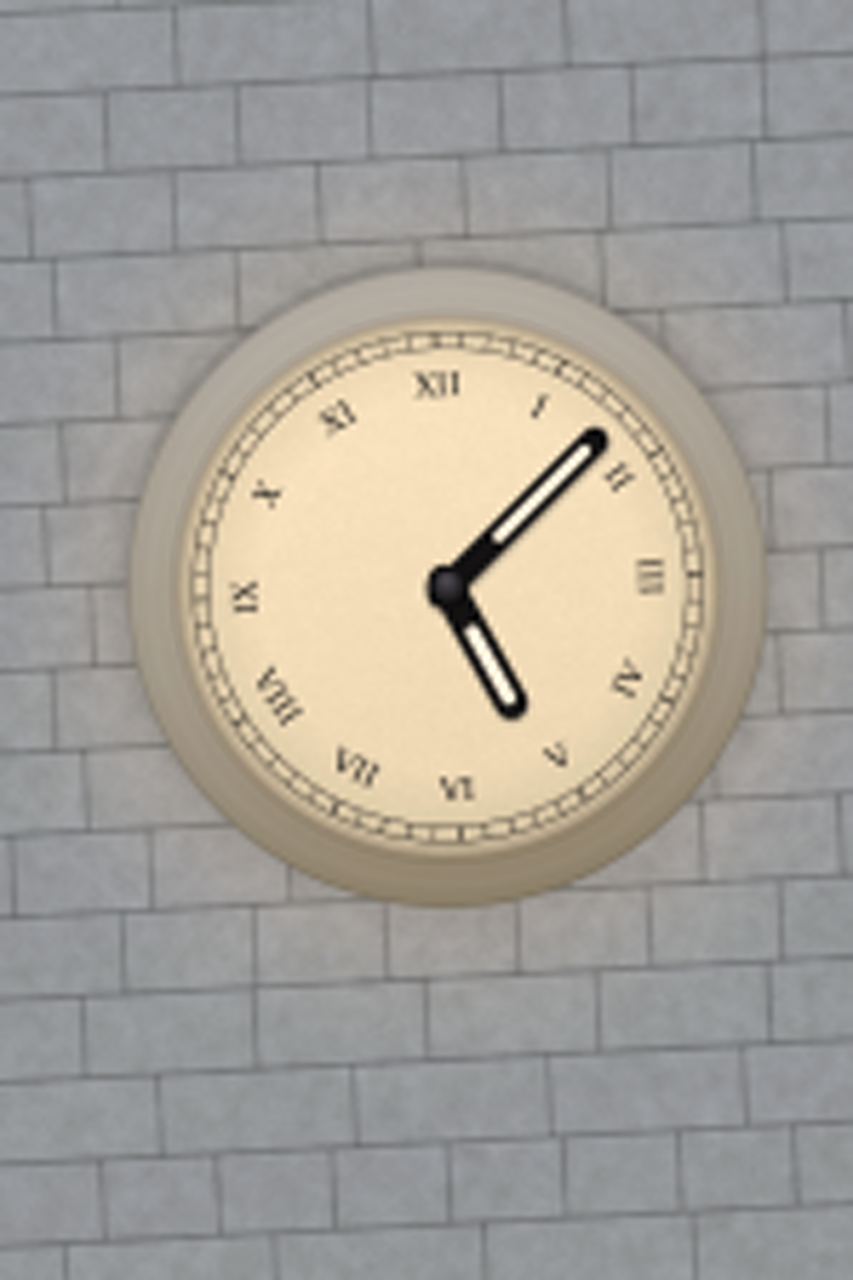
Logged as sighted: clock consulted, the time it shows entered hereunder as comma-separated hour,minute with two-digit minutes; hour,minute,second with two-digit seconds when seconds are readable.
5,08
